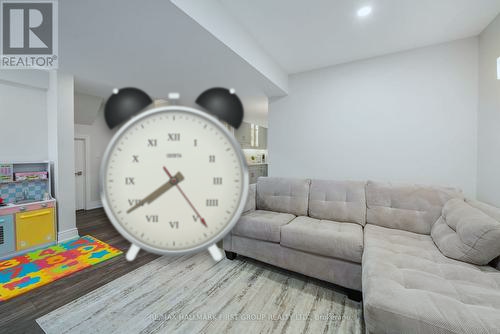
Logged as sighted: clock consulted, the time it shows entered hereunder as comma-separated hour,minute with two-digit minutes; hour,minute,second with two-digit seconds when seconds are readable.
7,39,24
